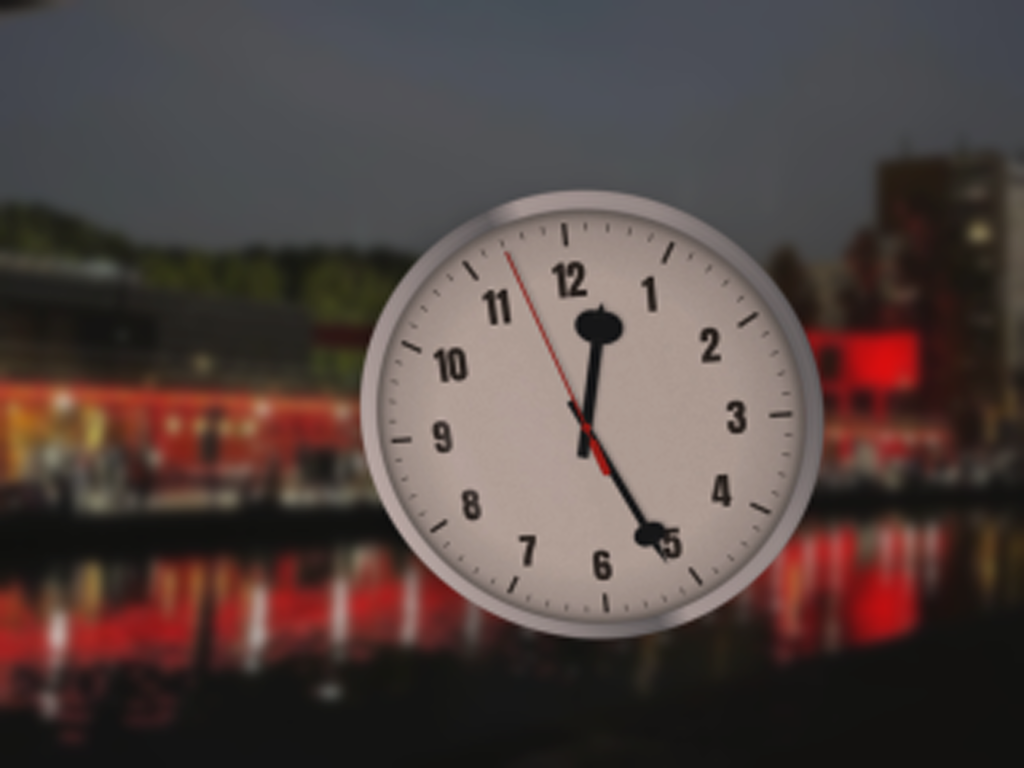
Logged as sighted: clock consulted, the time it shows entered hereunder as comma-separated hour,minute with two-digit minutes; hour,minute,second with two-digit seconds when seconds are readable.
12,25,57
